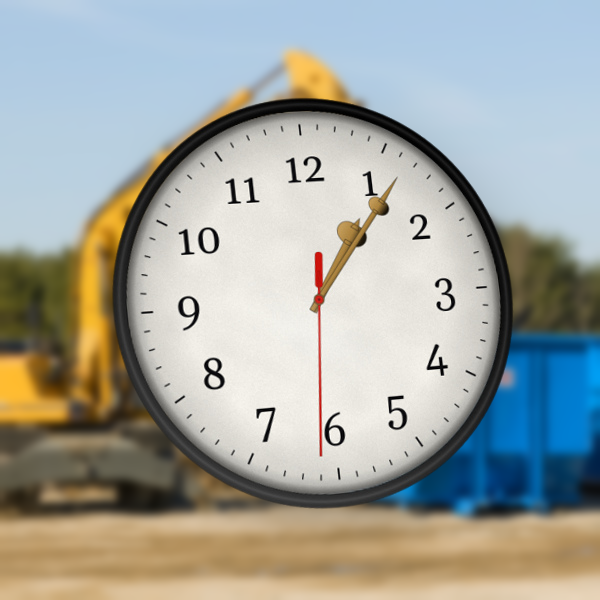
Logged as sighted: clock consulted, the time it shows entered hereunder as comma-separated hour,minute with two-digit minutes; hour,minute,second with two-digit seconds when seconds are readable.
1,06,31
